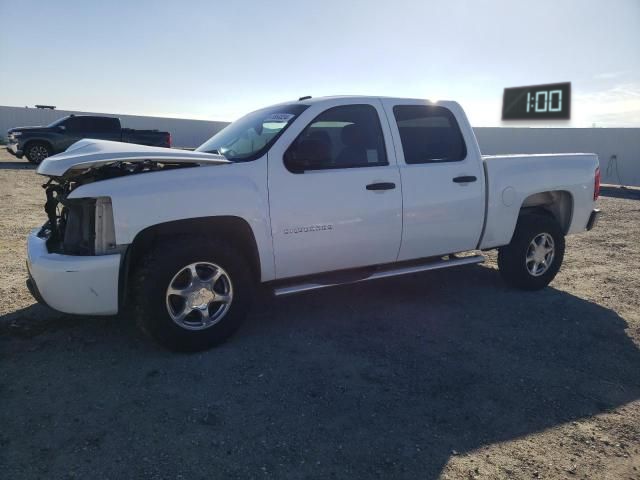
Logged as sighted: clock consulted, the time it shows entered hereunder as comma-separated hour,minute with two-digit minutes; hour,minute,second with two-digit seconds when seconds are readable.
1,00
